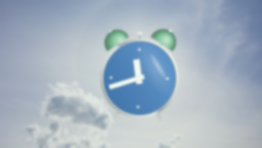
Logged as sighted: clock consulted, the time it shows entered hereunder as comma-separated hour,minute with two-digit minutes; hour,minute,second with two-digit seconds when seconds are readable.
11,42
